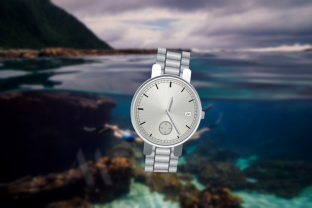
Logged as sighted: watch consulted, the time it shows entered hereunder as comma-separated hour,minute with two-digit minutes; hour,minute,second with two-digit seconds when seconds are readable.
12,24
